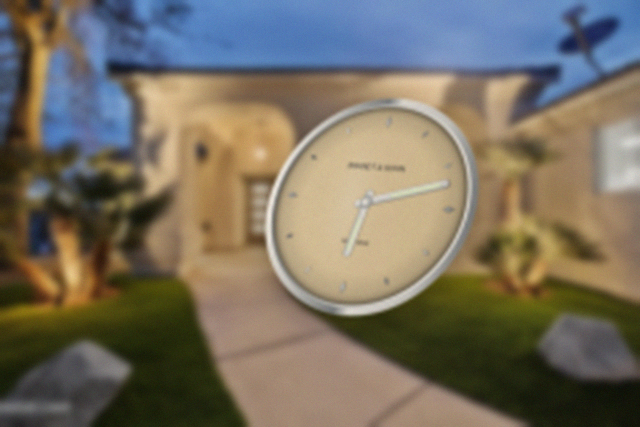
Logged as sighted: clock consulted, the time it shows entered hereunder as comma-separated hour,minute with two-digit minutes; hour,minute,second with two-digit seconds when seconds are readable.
6,12
